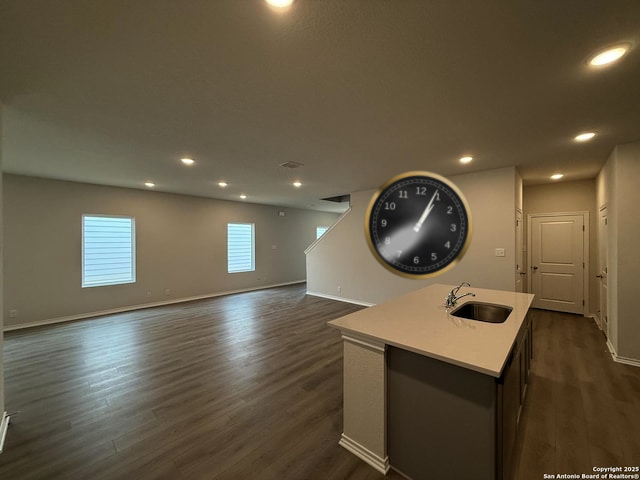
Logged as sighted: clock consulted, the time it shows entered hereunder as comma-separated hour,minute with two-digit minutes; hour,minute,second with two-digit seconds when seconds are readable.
1,04
